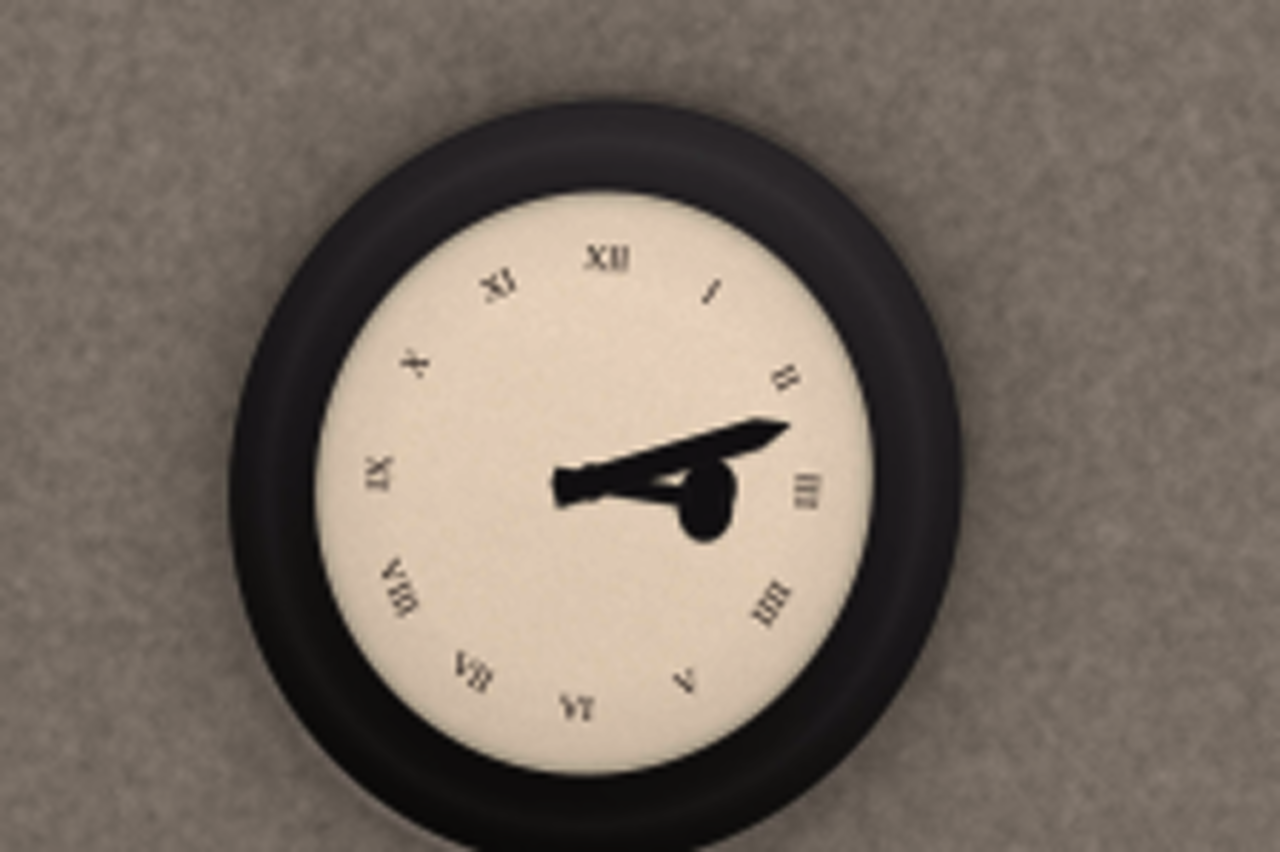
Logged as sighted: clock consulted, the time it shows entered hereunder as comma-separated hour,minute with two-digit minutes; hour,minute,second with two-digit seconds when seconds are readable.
3,12
